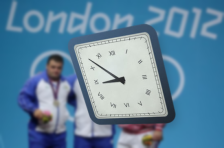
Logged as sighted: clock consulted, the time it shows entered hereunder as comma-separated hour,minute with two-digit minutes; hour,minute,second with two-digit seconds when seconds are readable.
8,52
